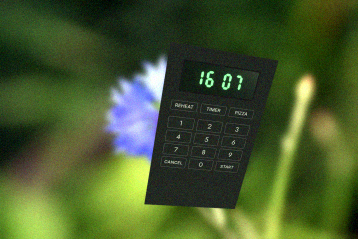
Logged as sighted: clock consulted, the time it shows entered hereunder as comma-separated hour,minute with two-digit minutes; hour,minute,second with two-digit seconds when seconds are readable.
16,07
